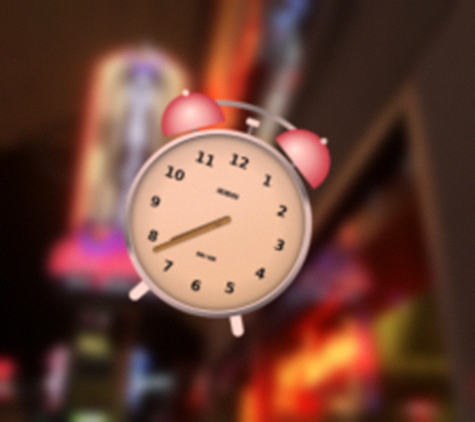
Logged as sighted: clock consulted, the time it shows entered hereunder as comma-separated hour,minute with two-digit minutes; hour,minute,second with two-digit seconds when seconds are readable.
7,38
